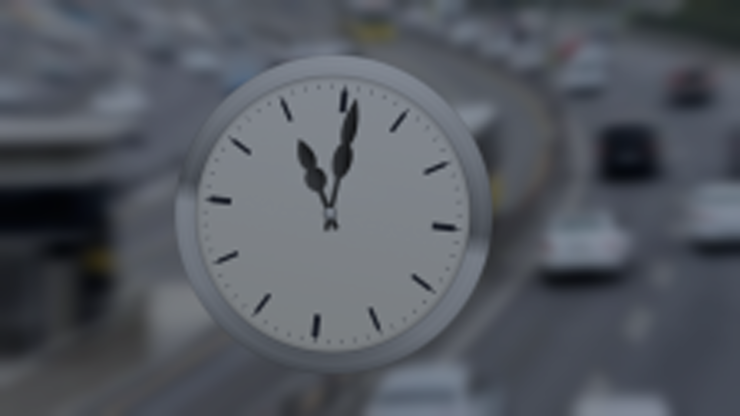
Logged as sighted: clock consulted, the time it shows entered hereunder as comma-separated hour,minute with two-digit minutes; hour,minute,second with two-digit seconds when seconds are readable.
11,01
